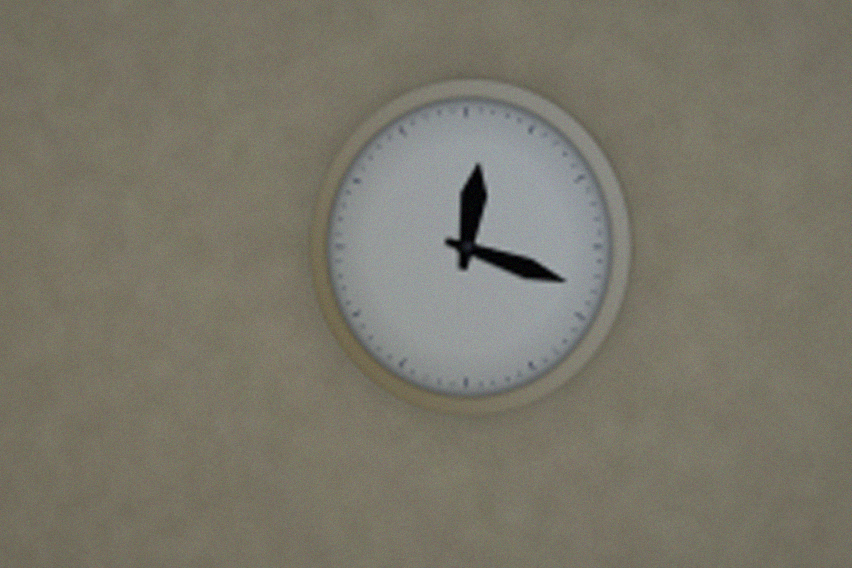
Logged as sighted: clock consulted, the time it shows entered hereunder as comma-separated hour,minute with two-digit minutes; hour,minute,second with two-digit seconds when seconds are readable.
12,18
